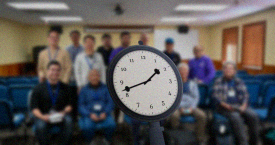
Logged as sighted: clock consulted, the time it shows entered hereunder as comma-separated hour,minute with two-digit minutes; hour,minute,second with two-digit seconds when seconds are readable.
1,42
